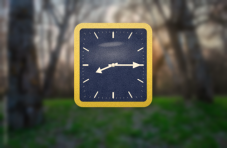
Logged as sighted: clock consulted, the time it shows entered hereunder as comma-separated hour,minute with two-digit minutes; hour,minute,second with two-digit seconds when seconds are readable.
8,15
